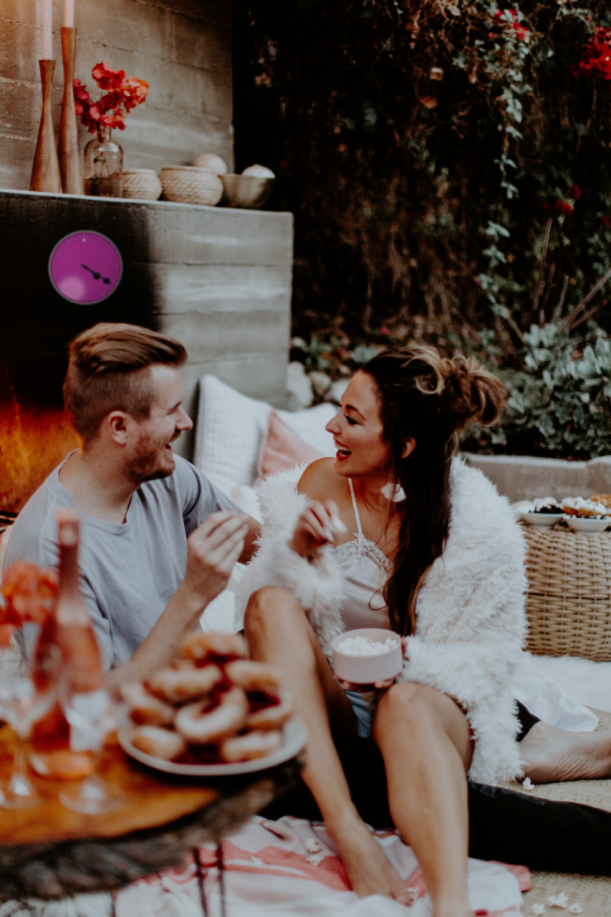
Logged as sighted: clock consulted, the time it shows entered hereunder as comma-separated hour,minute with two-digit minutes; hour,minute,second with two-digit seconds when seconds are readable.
4,21
